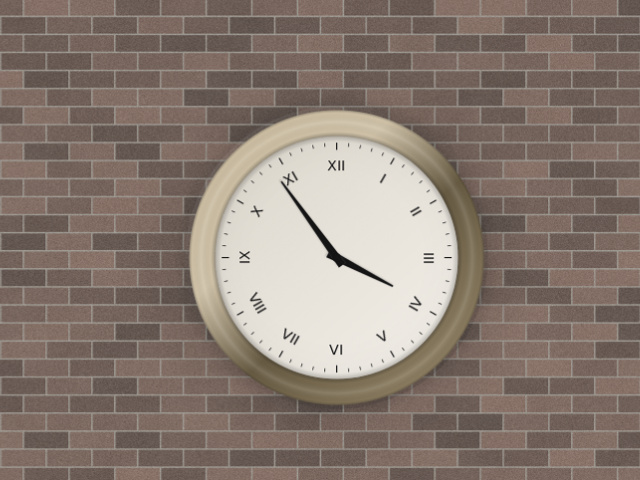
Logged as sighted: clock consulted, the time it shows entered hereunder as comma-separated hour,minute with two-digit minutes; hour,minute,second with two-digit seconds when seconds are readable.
3,54
